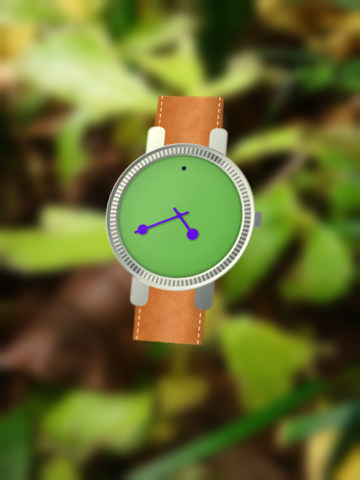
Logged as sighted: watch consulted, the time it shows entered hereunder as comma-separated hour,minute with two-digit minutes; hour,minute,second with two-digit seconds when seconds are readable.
4,41
